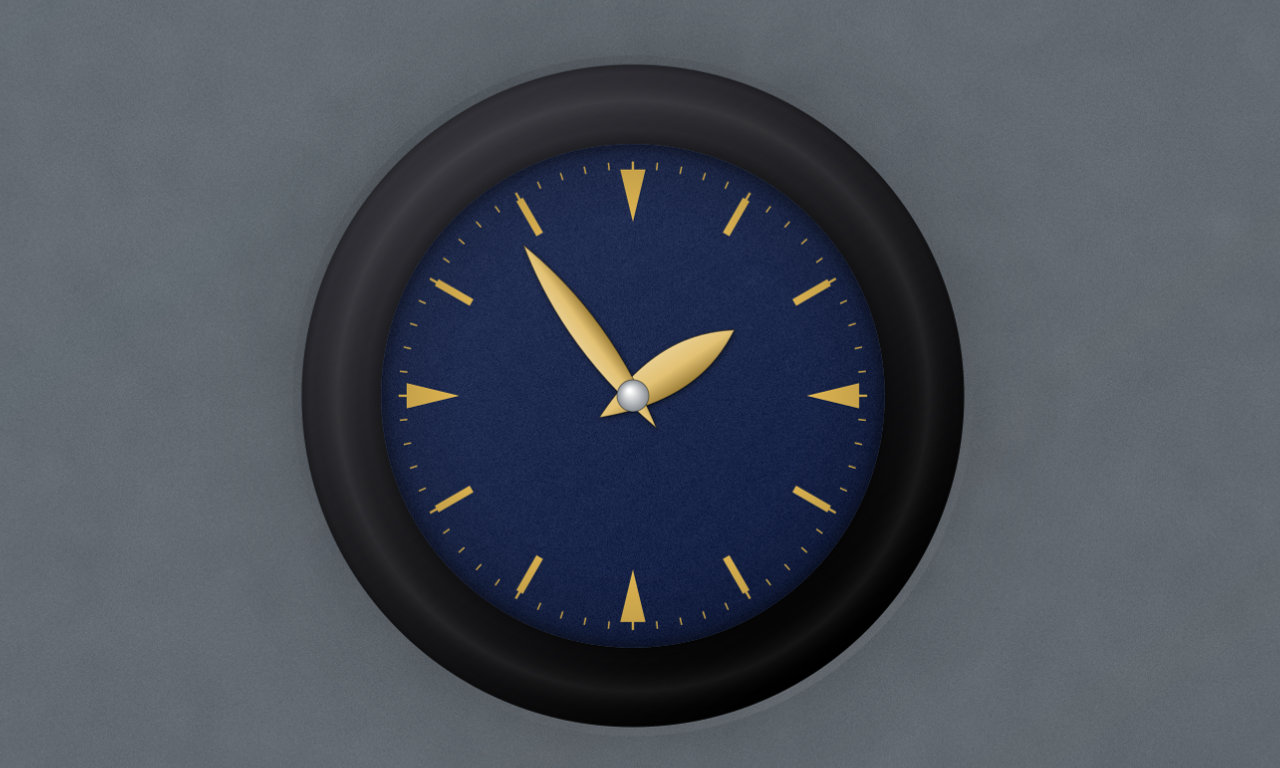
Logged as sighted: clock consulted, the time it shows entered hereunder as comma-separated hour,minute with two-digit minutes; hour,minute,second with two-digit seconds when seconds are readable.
1,54
